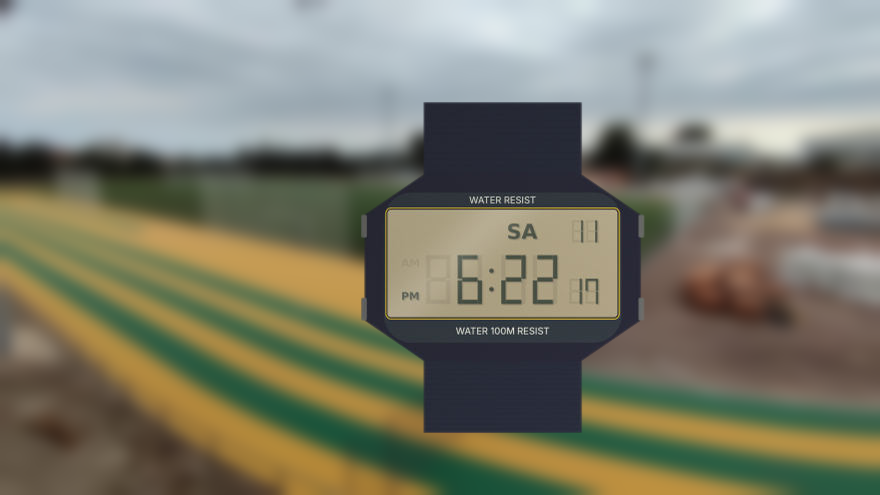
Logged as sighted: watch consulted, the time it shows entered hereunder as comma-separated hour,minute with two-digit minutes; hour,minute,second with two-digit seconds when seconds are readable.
6,22,17
